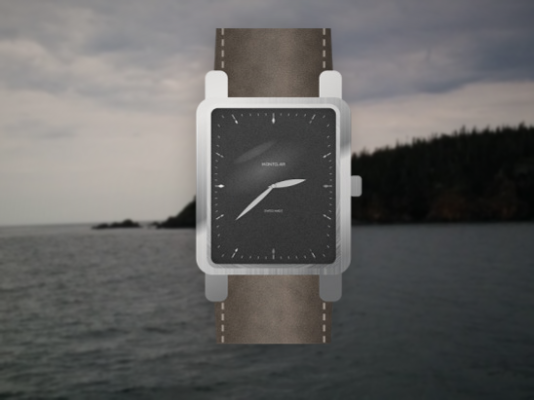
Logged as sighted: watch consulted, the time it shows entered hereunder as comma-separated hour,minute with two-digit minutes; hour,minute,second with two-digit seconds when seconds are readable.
2,38
